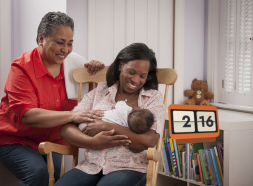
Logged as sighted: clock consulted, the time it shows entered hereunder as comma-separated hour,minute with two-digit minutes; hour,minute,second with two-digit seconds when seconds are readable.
2,16
